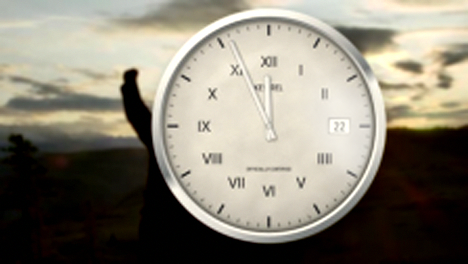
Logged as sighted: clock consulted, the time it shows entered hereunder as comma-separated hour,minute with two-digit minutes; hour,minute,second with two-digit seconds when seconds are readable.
11,56
